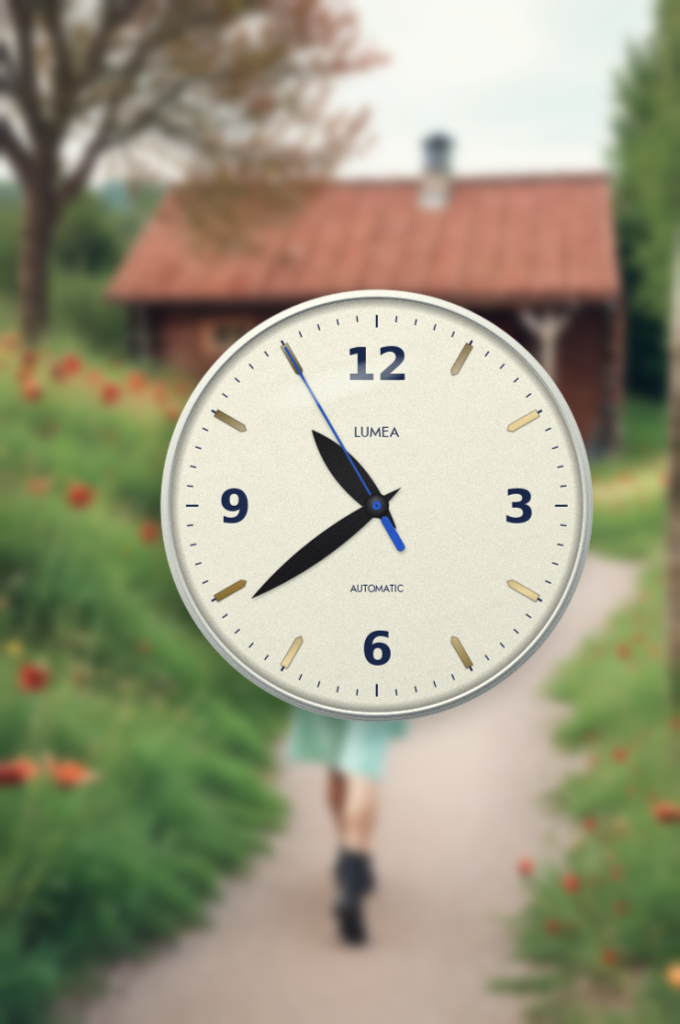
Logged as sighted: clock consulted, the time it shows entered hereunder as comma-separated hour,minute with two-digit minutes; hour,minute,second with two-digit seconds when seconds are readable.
10,38,55
